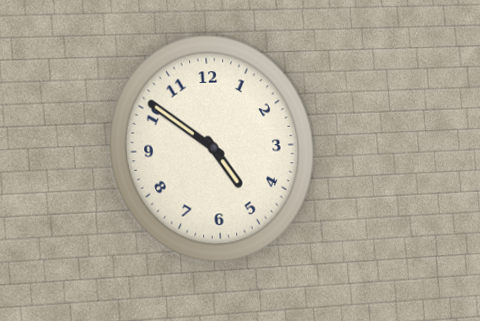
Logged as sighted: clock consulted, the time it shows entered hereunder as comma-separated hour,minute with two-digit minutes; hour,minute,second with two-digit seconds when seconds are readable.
4,51
